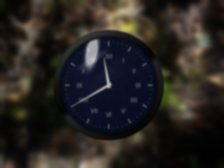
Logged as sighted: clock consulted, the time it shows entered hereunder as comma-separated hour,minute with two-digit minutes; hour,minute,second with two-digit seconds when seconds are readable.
11,40
